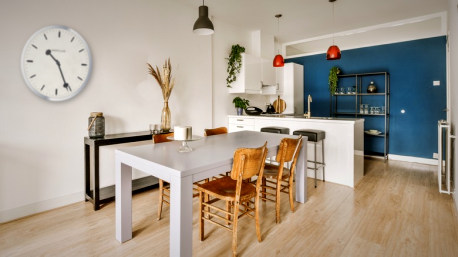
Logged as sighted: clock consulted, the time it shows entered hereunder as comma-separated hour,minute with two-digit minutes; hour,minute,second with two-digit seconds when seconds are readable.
10,26
